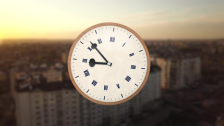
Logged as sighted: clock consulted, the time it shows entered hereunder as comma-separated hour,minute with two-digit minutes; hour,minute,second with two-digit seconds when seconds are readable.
8,52
